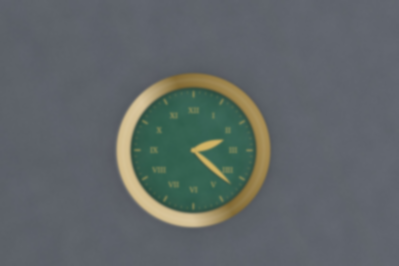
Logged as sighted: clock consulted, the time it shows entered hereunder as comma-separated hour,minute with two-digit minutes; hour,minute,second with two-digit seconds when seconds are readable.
2,22
